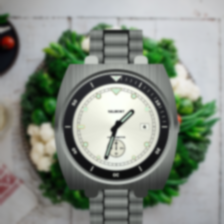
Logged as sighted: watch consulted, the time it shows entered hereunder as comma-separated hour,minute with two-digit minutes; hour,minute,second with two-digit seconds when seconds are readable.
1,33
